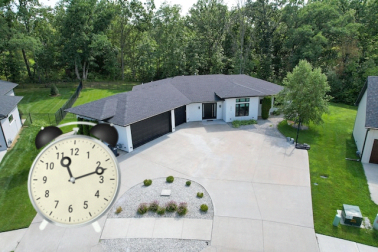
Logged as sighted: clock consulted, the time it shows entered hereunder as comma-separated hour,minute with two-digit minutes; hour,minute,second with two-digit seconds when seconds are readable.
11,12
